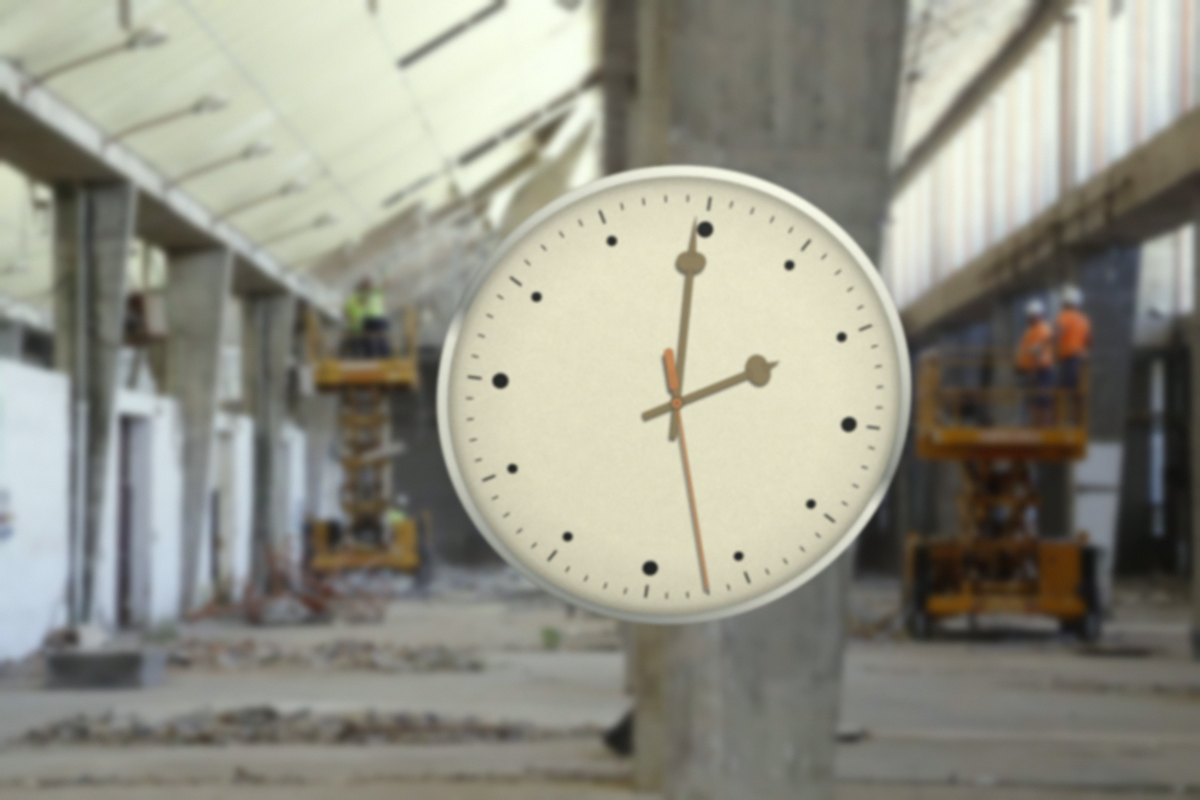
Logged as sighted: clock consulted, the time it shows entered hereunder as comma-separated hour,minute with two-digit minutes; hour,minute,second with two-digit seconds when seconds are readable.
1,59,27
